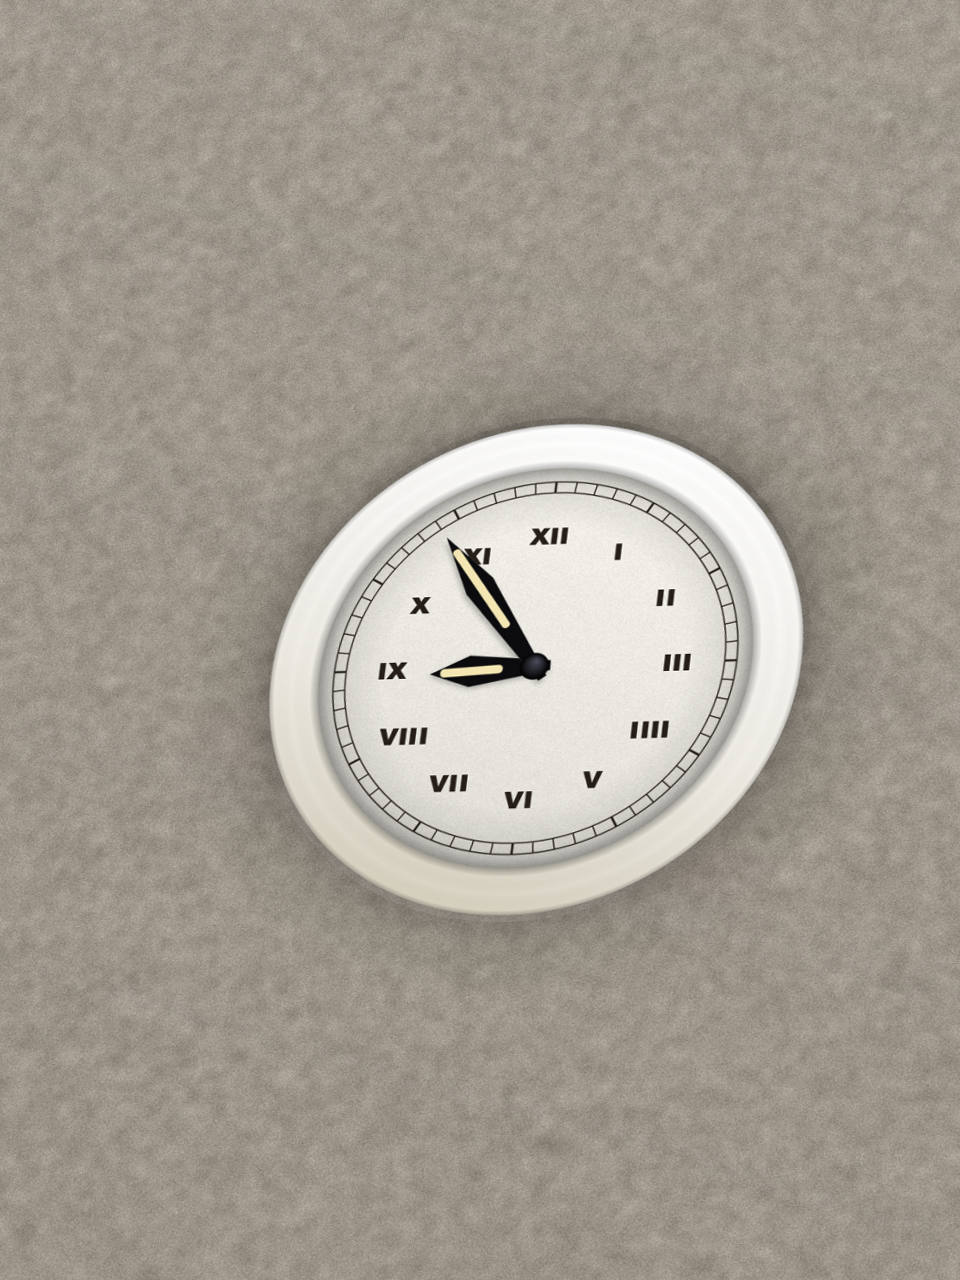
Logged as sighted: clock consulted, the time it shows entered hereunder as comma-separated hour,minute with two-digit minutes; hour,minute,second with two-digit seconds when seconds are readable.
8,54
